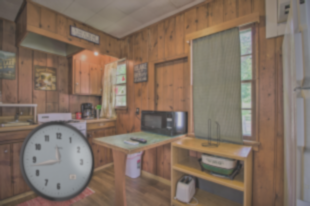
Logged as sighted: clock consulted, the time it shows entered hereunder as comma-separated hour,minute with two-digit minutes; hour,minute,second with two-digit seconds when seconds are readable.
11,43
